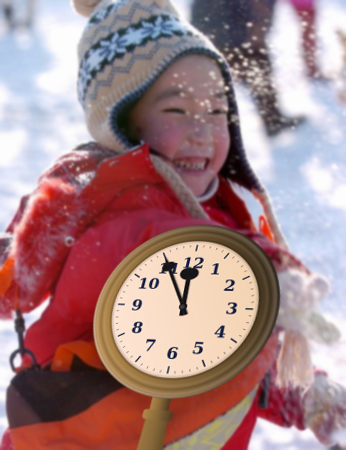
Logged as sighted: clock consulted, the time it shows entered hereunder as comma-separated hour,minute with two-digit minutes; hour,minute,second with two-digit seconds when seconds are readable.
11,55
